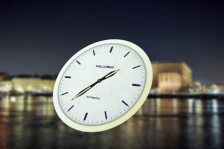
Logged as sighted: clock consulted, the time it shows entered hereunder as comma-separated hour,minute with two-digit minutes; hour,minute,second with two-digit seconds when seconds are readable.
1,37
